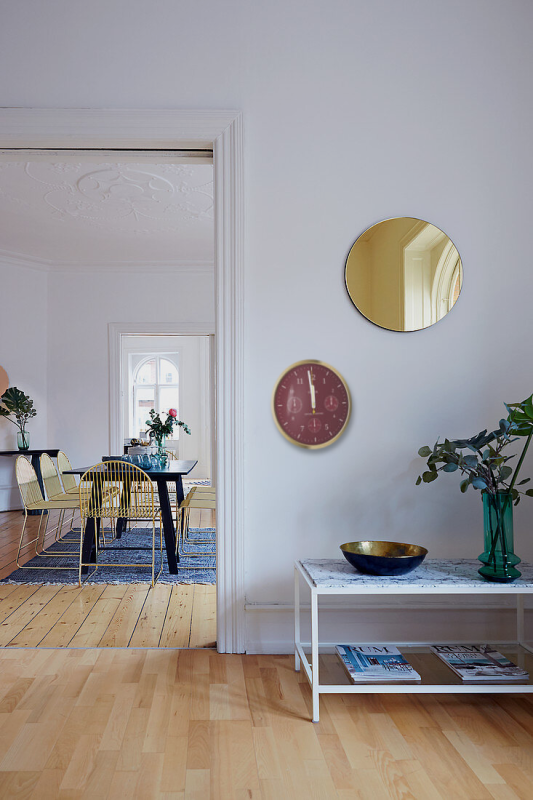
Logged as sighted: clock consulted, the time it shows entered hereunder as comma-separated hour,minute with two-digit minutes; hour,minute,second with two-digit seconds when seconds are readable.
11,59
